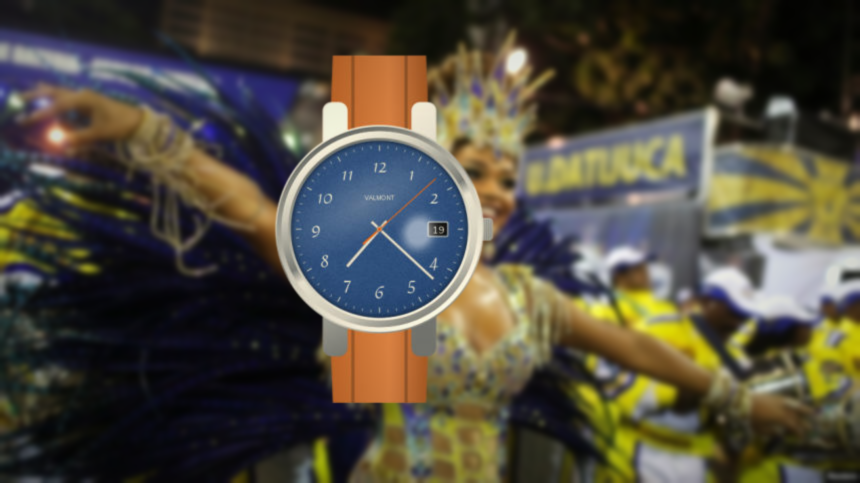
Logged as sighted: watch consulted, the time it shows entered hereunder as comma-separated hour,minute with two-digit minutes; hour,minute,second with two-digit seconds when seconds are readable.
7,22,08
